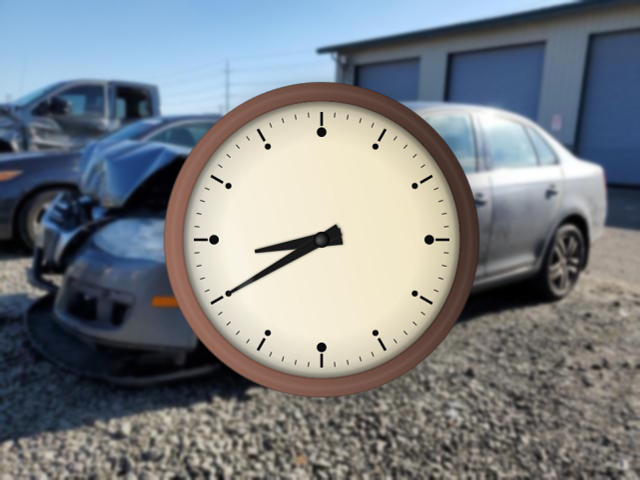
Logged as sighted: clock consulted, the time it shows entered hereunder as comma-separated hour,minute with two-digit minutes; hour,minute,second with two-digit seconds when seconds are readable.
8,40
